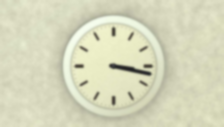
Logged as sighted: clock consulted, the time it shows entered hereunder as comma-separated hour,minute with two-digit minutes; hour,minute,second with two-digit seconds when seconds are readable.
3,17
